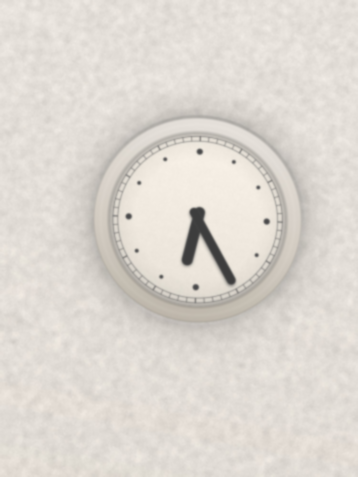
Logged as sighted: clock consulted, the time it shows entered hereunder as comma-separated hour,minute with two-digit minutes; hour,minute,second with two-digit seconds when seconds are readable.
6,25
